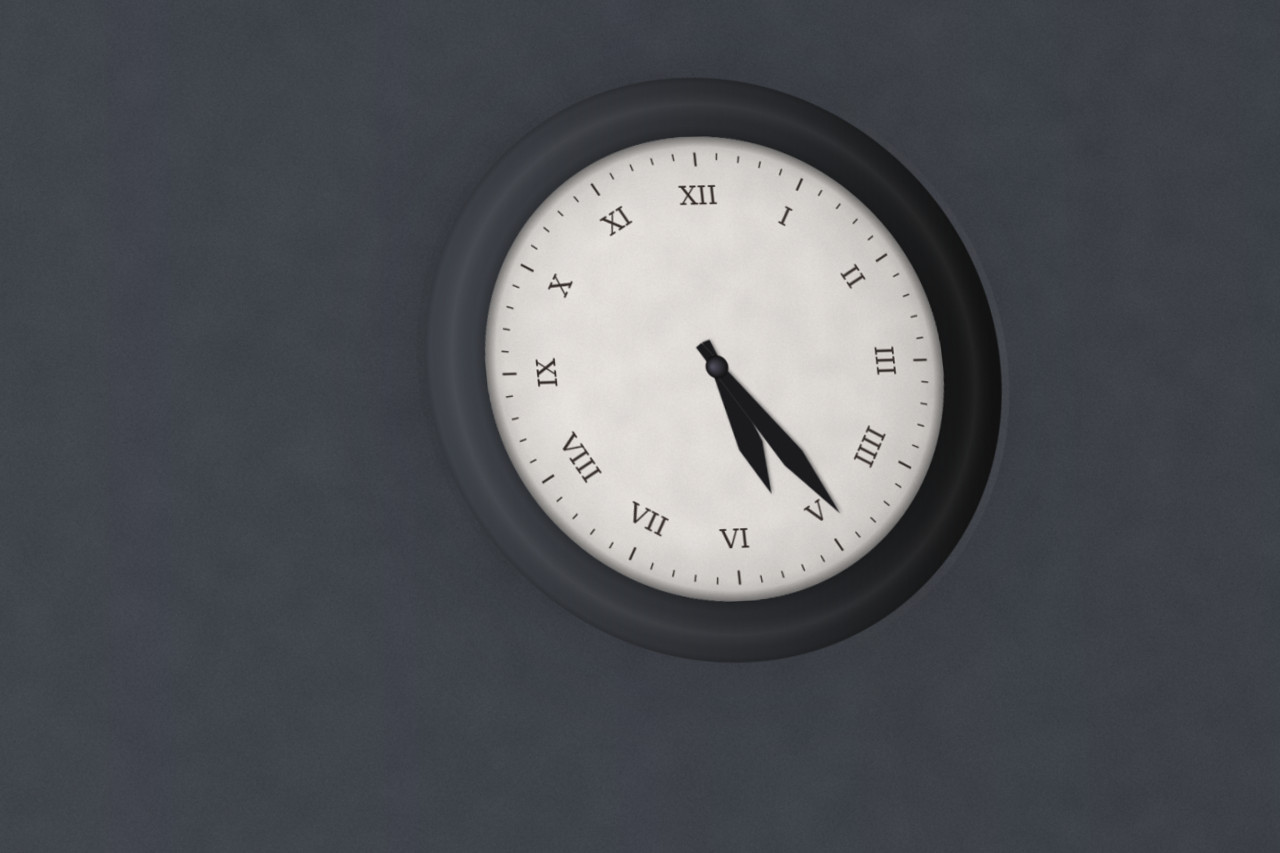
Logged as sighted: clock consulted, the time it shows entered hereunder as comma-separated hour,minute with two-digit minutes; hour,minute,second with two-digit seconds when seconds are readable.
5,24
